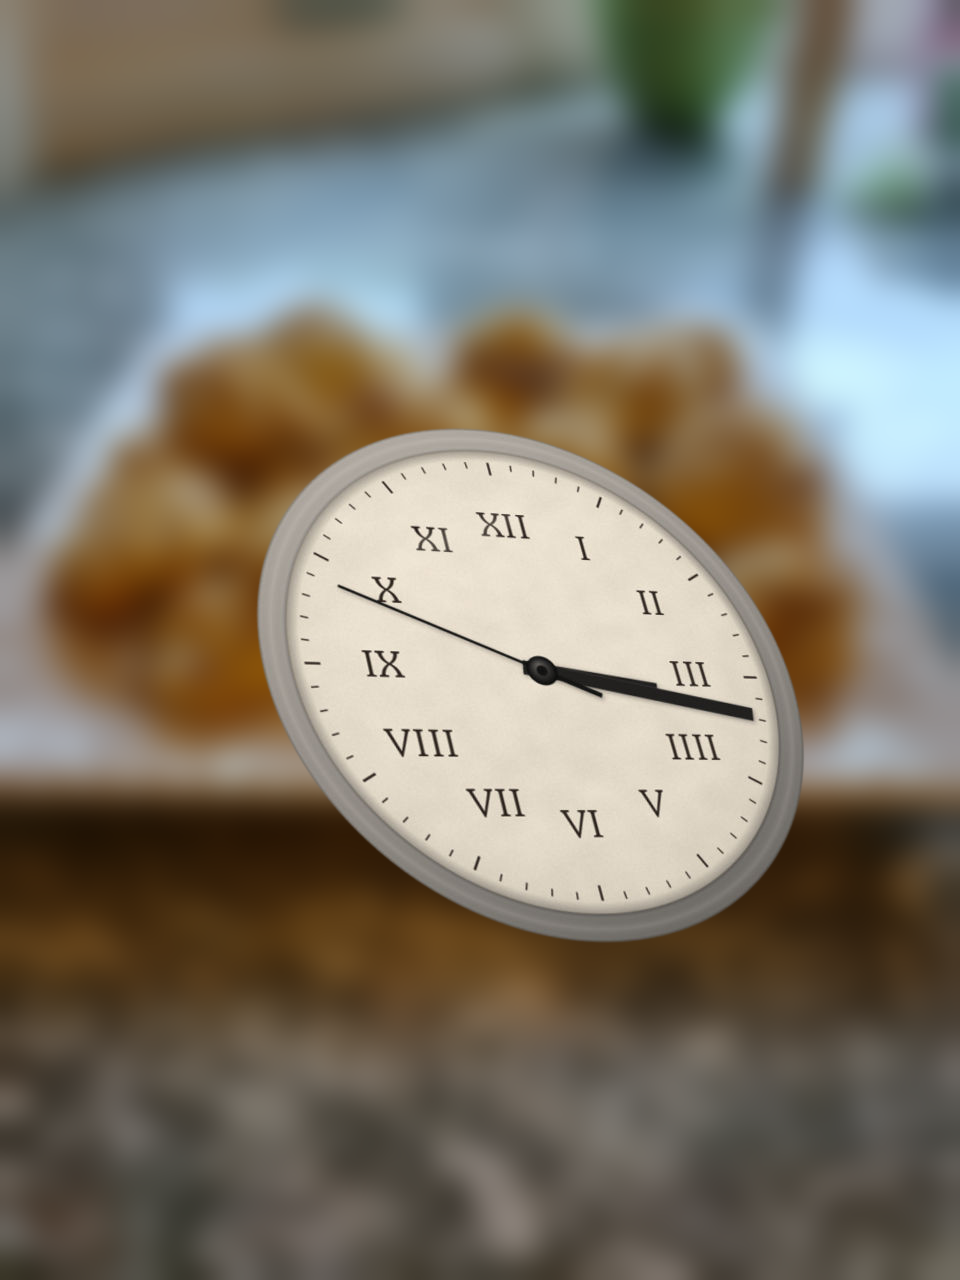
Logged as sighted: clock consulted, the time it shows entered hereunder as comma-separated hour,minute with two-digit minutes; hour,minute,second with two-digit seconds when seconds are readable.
3,16,49
